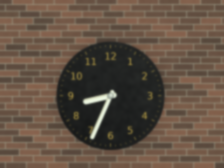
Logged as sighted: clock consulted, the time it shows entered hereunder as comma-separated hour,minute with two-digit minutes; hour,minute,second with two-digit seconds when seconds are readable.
8,34
